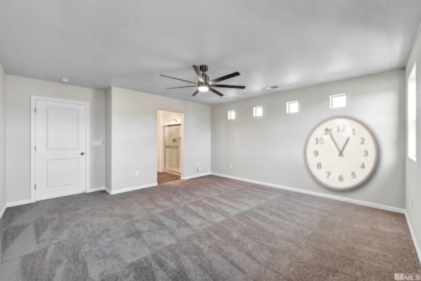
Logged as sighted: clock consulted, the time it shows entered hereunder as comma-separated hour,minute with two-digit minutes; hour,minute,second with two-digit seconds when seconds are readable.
12,55
